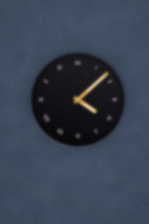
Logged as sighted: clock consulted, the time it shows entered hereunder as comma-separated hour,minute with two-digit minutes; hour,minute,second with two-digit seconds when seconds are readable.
4,08
